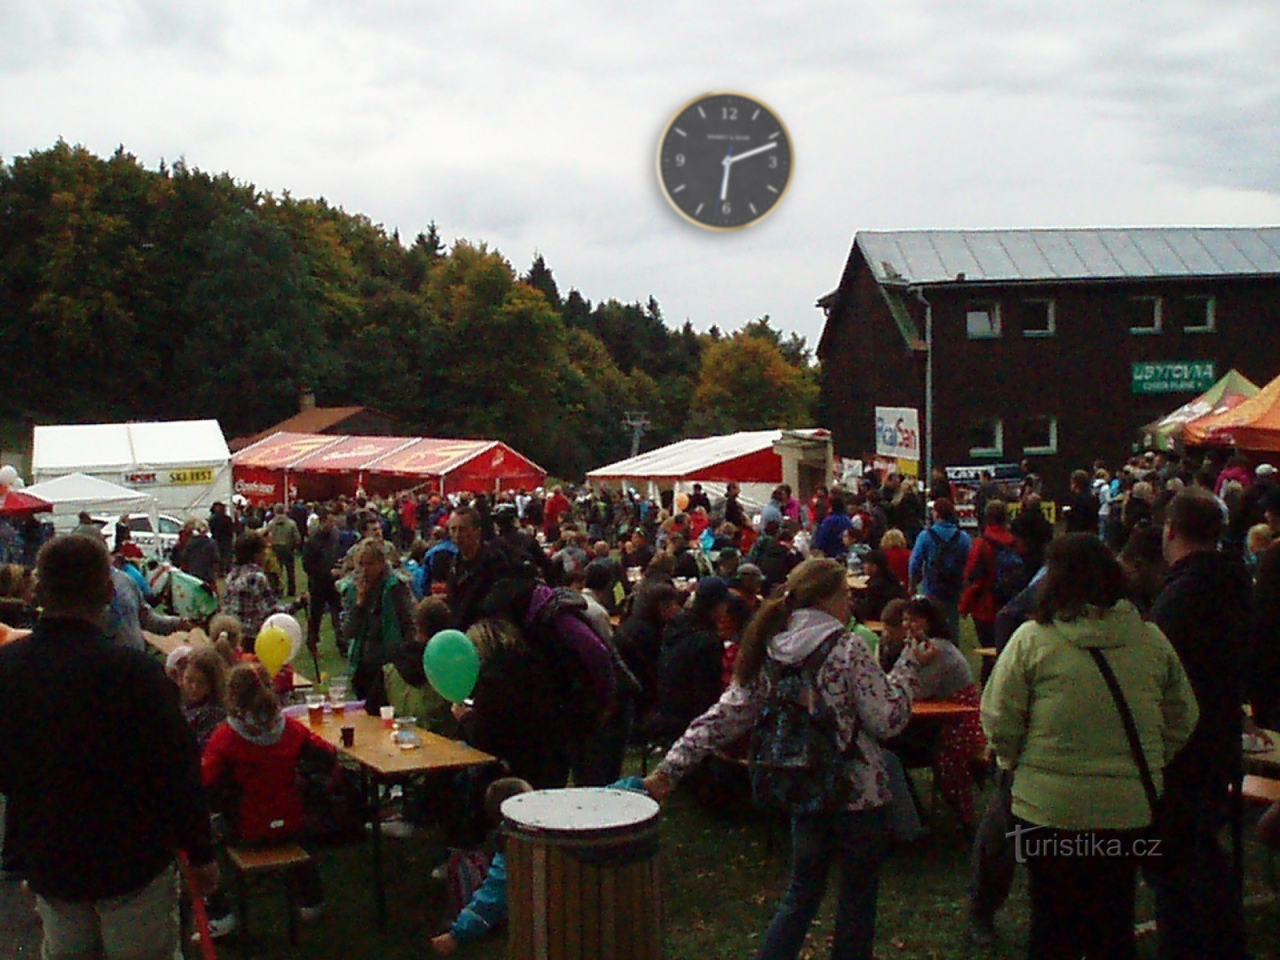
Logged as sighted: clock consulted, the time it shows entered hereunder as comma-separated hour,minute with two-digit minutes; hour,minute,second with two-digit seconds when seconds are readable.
6,11,32
